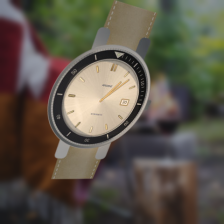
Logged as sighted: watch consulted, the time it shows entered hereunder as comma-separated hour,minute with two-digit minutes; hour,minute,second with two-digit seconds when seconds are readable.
1,07
